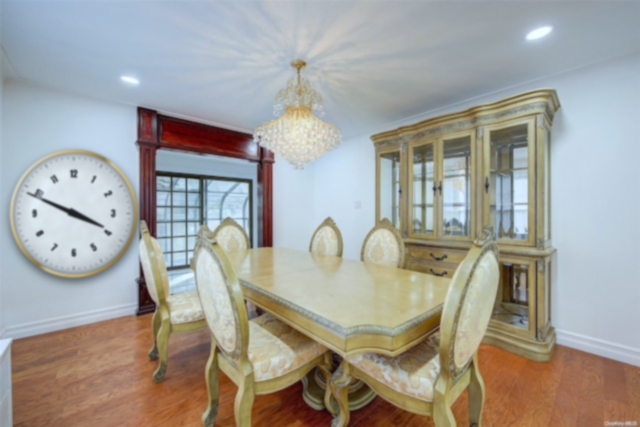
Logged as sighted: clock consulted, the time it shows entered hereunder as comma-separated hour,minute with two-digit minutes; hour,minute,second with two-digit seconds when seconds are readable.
3,49
